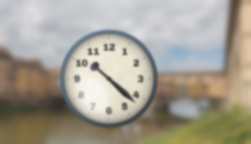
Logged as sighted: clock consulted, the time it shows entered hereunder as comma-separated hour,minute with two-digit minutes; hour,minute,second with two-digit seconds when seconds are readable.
10,22
